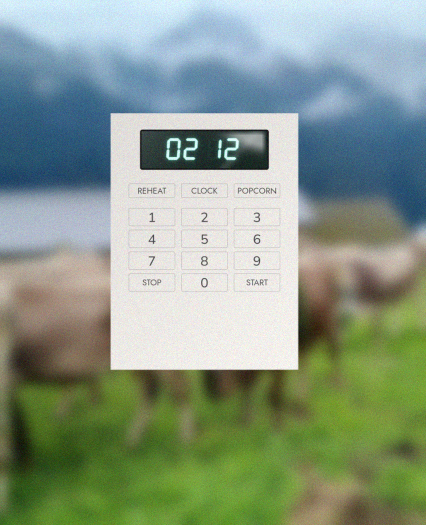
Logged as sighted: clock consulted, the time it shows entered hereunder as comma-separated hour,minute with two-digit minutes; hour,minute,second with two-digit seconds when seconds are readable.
2,12
